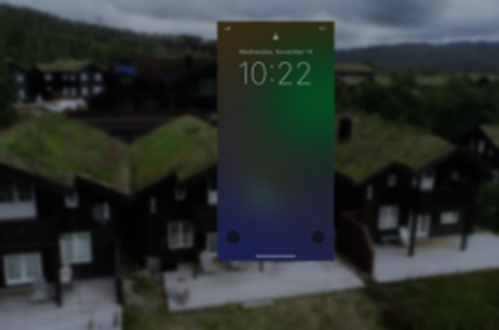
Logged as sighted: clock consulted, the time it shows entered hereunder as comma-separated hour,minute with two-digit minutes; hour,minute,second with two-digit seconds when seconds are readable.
10,22
